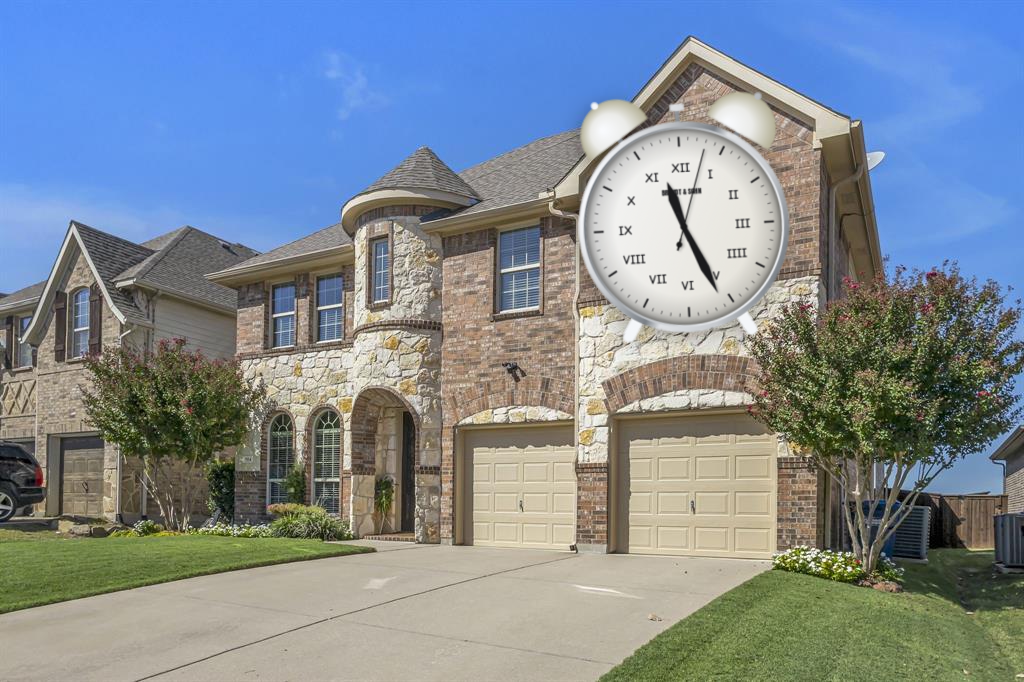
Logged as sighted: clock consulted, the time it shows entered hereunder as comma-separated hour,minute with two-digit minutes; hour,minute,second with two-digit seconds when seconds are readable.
11,26,03
